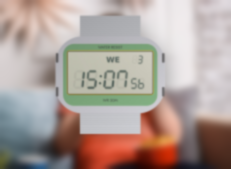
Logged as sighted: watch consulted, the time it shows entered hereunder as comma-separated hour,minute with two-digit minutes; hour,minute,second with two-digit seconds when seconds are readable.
15,07,56
